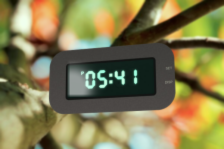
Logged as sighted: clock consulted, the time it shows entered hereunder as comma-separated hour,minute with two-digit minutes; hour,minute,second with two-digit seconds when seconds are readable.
5,41
